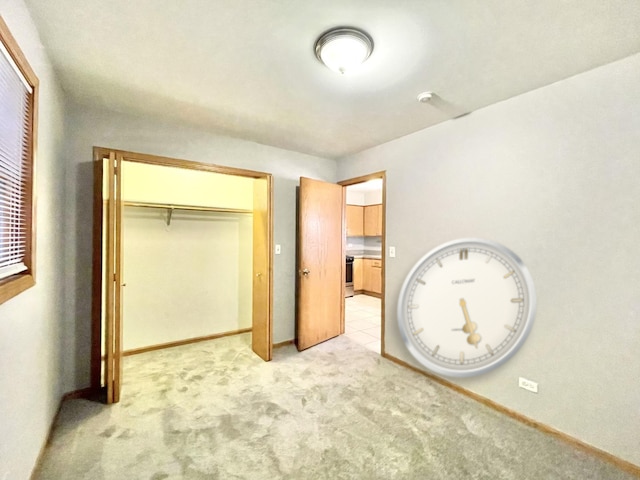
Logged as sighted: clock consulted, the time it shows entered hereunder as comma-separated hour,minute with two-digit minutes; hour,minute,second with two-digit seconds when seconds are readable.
5,27
